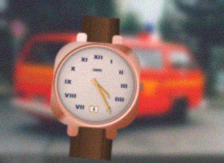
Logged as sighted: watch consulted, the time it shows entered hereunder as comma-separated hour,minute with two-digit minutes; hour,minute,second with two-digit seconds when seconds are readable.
4,25
